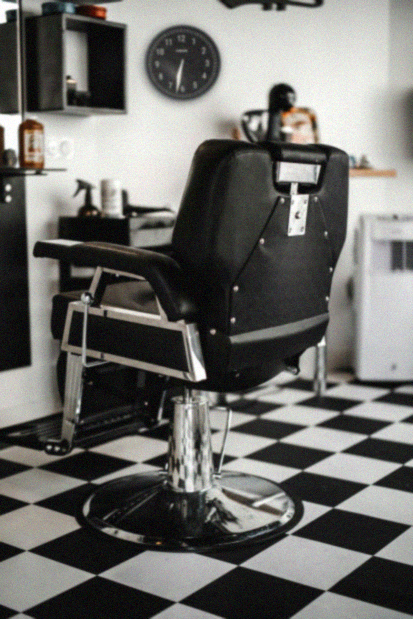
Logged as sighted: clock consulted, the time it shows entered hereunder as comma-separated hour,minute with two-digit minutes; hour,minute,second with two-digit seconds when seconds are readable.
6,32
